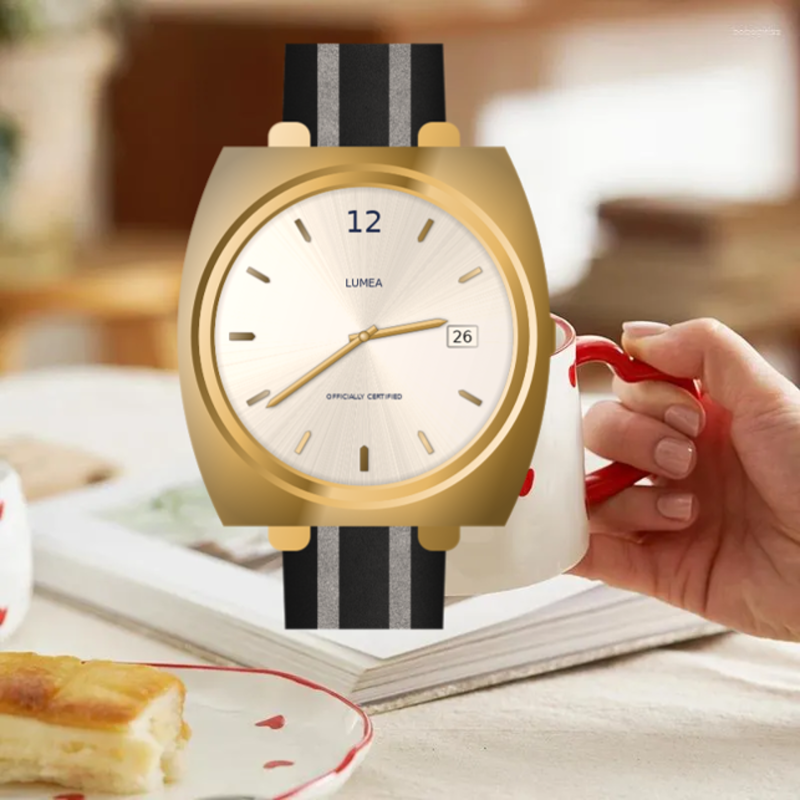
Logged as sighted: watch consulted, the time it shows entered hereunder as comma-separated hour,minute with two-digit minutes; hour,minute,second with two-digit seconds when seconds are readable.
2,39
